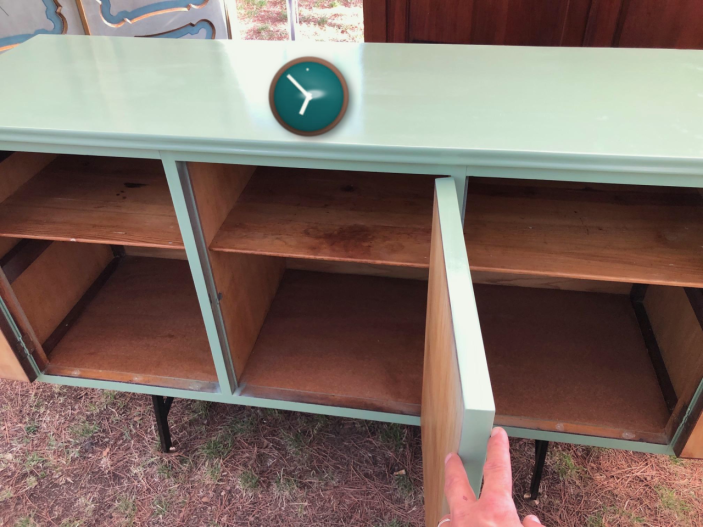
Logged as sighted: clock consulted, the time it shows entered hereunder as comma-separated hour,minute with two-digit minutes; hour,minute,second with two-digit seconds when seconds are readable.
6,53
